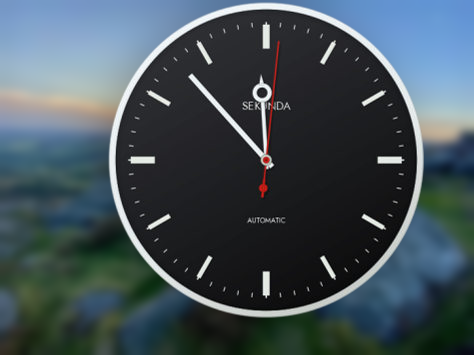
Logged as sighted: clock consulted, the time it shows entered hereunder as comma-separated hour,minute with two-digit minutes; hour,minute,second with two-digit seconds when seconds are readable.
11,53,01
